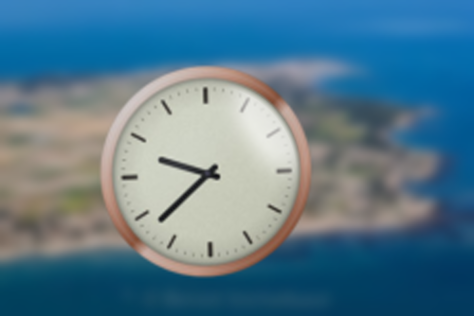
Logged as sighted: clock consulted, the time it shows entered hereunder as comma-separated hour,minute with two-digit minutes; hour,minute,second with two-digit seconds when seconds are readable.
9,38
